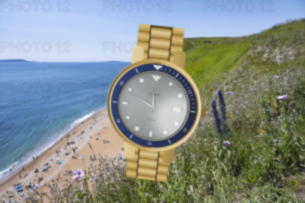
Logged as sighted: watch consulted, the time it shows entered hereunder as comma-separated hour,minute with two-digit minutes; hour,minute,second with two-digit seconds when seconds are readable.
11,49
